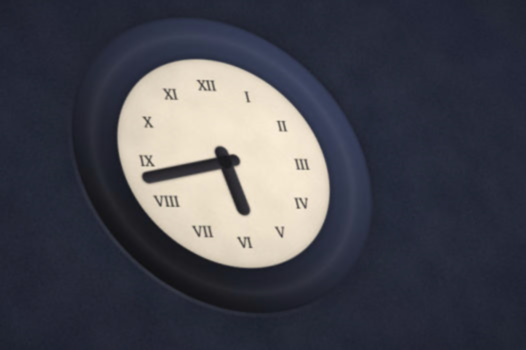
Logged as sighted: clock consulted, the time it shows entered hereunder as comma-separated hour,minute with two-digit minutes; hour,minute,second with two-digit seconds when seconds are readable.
5,43
